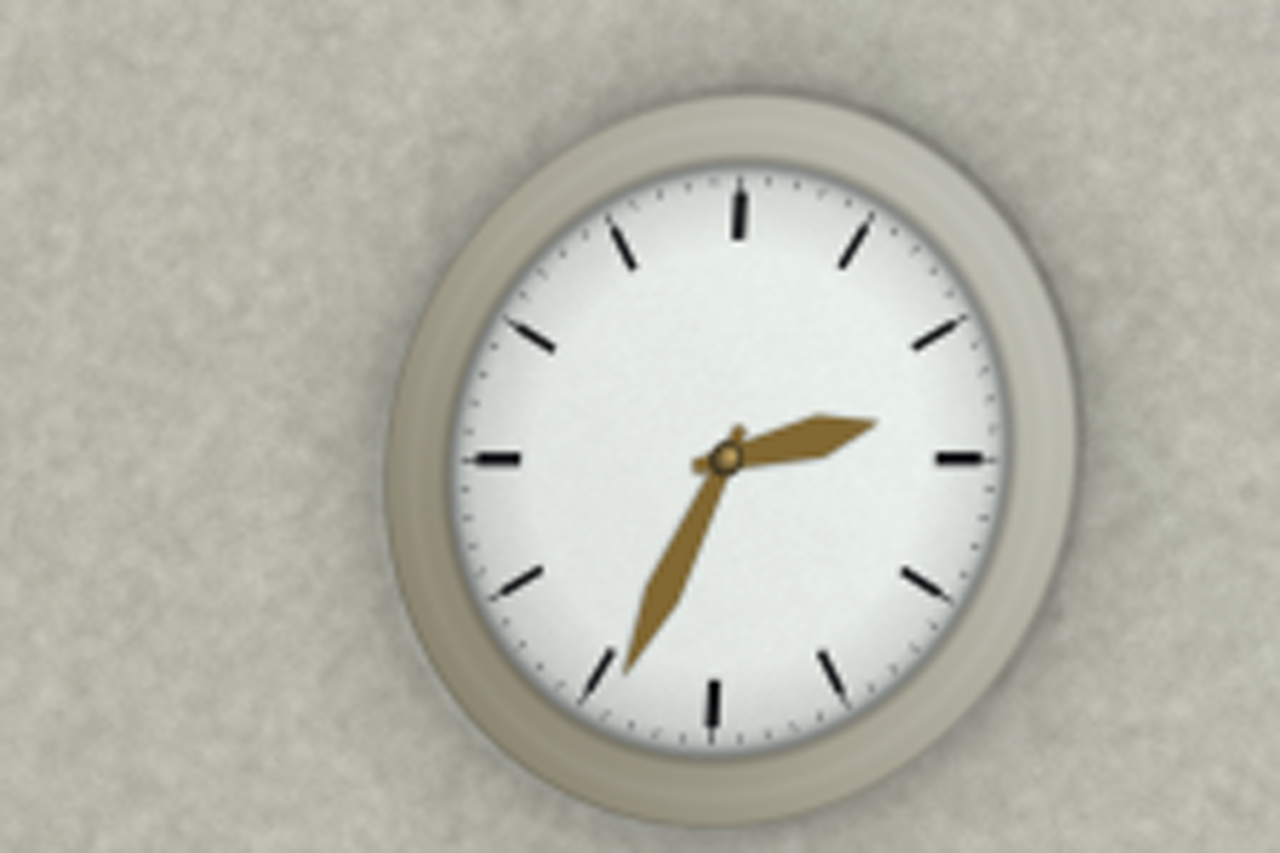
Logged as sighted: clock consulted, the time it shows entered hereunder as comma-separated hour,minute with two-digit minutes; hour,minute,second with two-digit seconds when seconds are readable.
2,34
